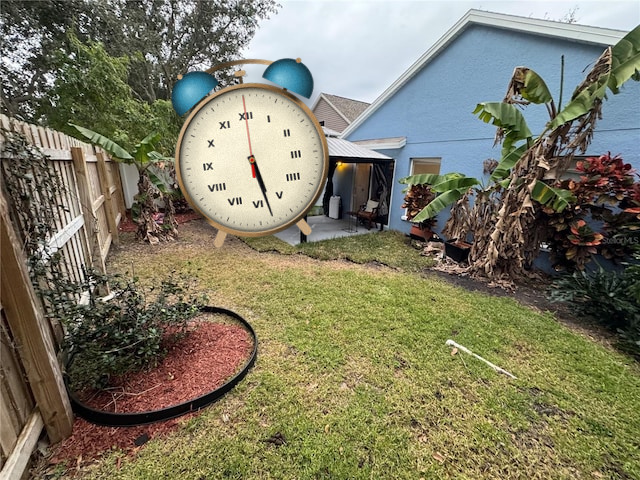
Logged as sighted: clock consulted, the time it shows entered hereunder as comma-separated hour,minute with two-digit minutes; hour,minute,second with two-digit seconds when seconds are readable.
5,28,00
